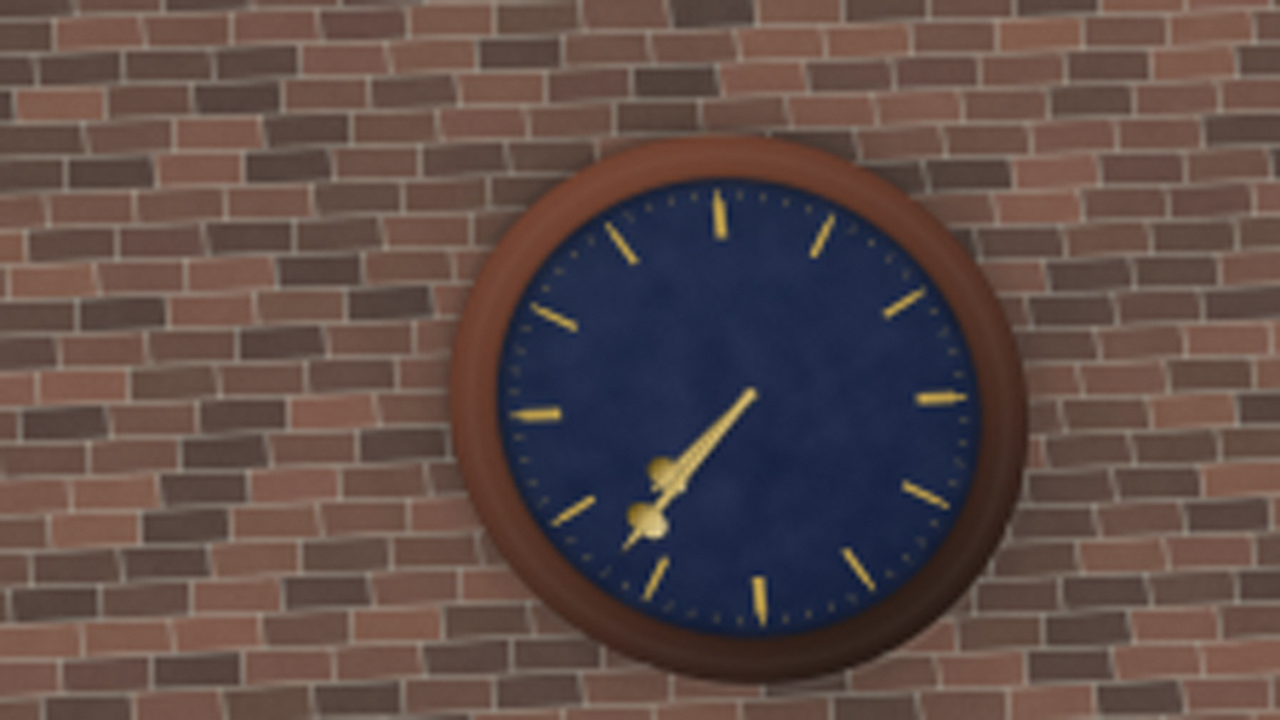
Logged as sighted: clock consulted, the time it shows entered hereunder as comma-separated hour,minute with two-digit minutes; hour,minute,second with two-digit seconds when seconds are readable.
7,37
